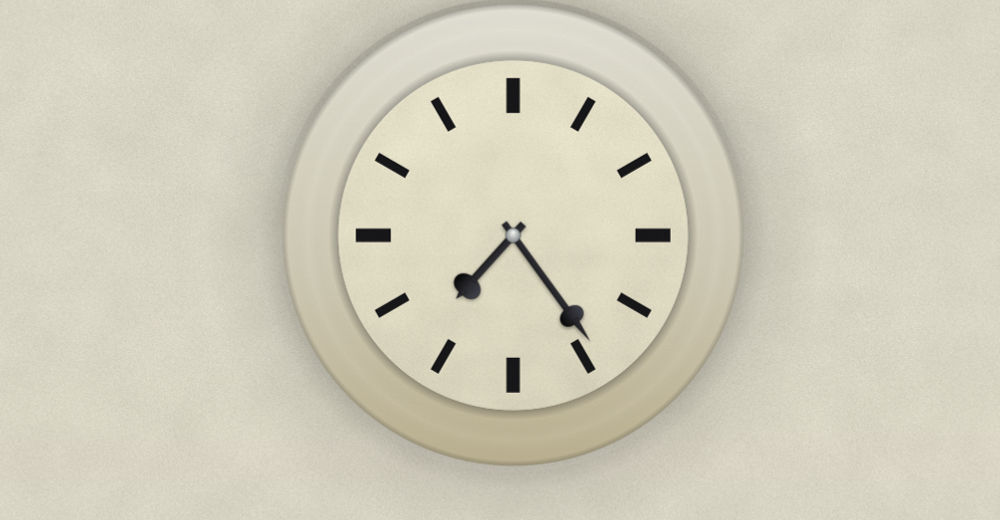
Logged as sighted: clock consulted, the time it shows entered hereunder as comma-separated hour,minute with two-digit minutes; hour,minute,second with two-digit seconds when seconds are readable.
7,24
